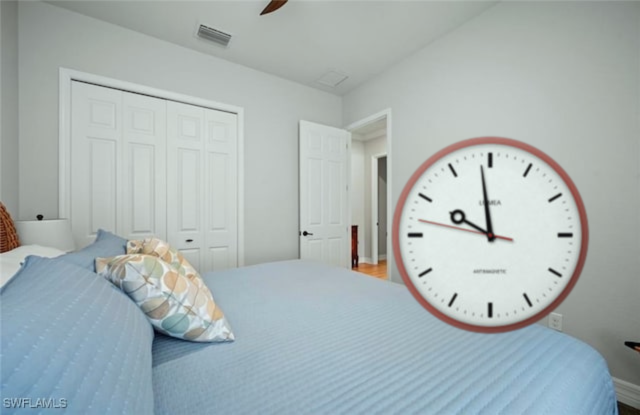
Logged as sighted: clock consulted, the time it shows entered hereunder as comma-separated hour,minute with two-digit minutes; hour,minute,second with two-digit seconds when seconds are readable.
9,58,47
